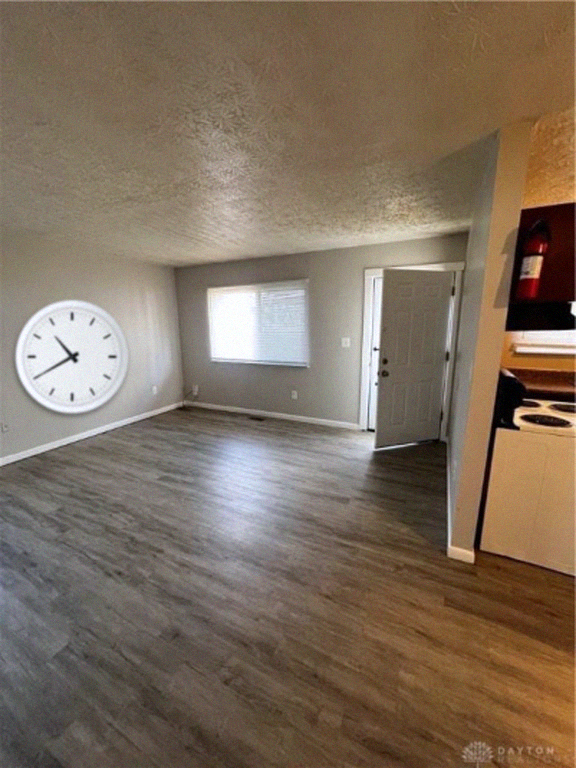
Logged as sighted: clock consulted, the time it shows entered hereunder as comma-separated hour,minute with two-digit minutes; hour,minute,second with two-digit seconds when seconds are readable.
10,40
